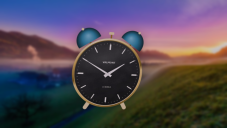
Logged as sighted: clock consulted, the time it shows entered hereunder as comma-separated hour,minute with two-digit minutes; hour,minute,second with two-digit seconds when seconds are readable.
1,50
